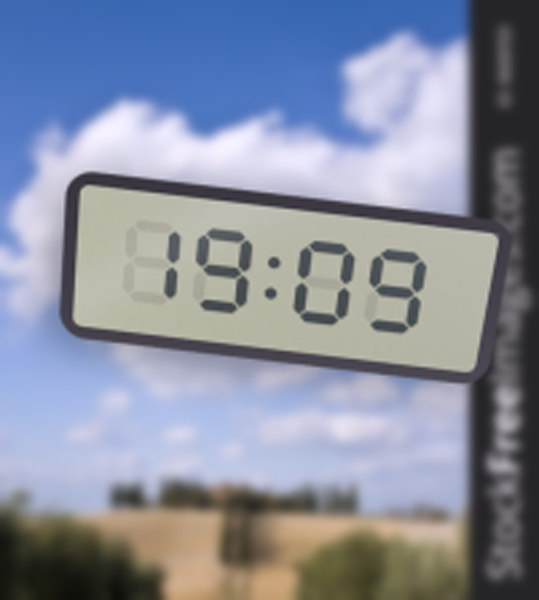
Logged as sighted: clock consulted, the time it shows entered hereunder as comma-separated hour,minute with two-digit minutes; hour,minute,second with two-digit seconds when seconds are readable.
19,09
